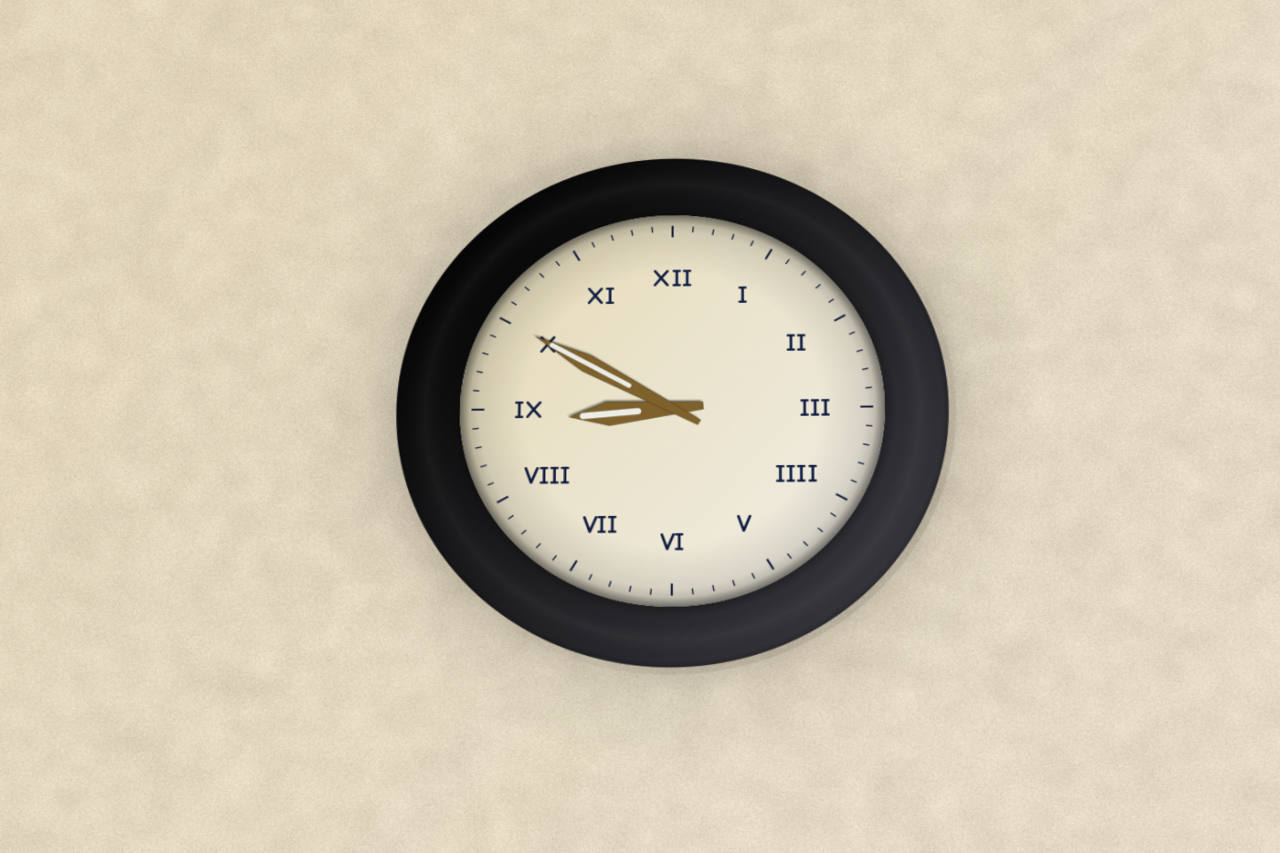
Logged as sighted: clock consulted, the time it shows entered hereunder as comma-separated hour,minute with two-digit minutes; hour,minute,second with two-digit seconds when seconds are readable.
8,50
